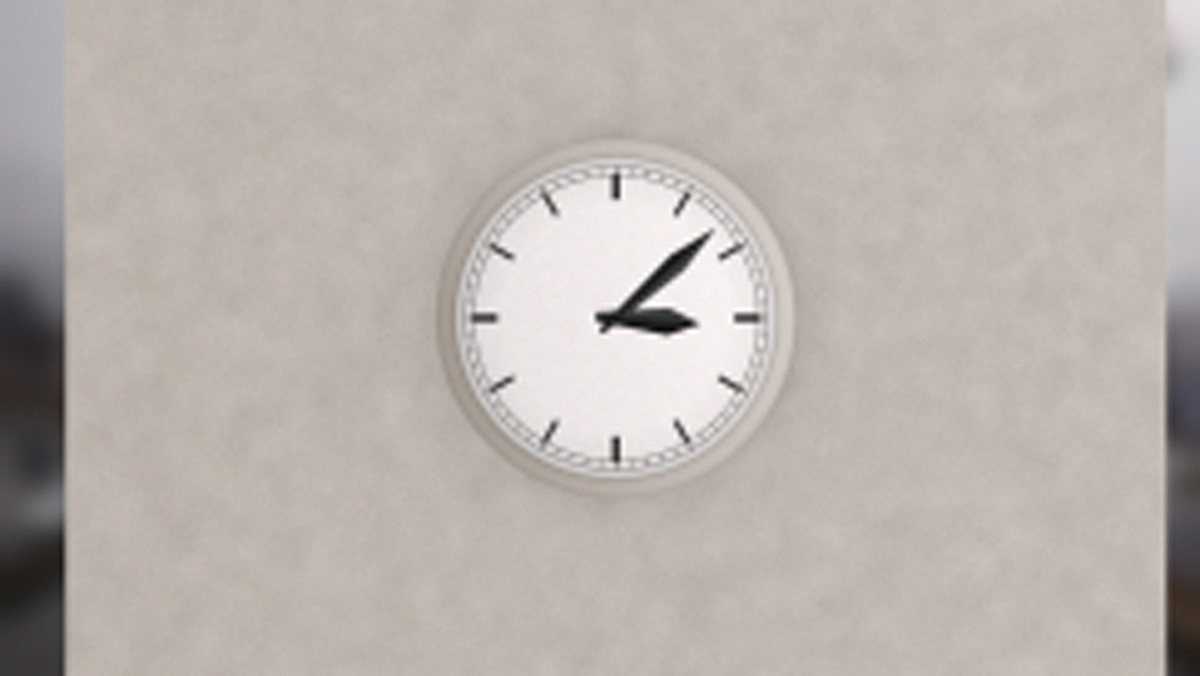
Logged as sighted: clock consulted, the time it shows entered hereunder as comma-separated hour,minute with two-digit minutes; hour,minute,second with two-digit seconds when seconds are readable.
3,08
